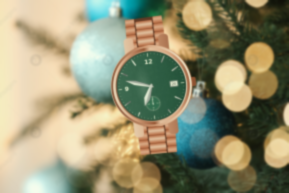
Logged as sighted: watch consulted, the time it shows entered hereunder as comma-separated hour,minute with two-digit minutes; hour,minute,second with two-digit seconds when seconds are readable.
6,48
